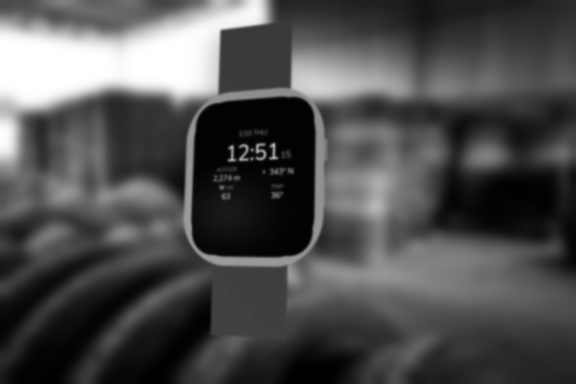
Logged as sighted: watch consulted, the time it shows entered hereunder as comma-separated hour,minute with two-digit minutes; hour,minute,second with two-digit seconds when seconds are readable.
12,51
